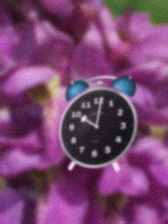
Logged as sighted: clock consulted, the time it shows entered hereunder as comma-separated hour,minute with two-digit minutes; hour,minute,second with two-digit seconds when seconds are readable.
10,01
